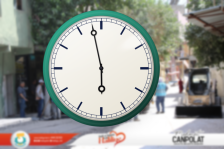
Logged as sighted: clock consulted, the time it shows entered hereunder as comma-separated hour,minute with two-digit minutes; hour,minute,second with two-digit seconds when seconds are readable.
5,58
